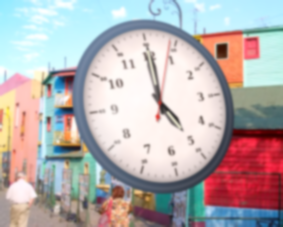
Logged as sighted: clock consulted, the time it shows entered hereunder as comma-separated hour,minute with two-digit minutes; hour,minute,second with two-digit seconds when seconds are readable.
5,00,04
